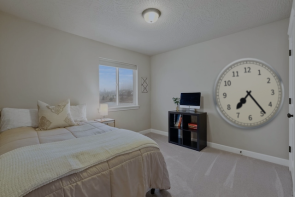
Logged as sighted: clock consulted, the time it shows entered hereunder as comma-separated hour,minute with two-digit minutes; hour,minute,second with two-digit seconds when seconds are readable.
7,24
